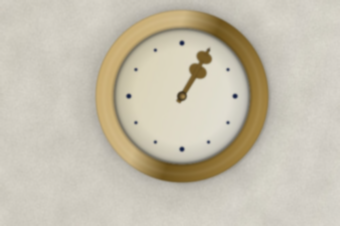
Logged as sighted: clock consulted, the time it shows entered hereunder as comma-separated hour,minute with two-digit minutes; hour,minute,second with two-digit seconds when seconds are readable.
1,05
